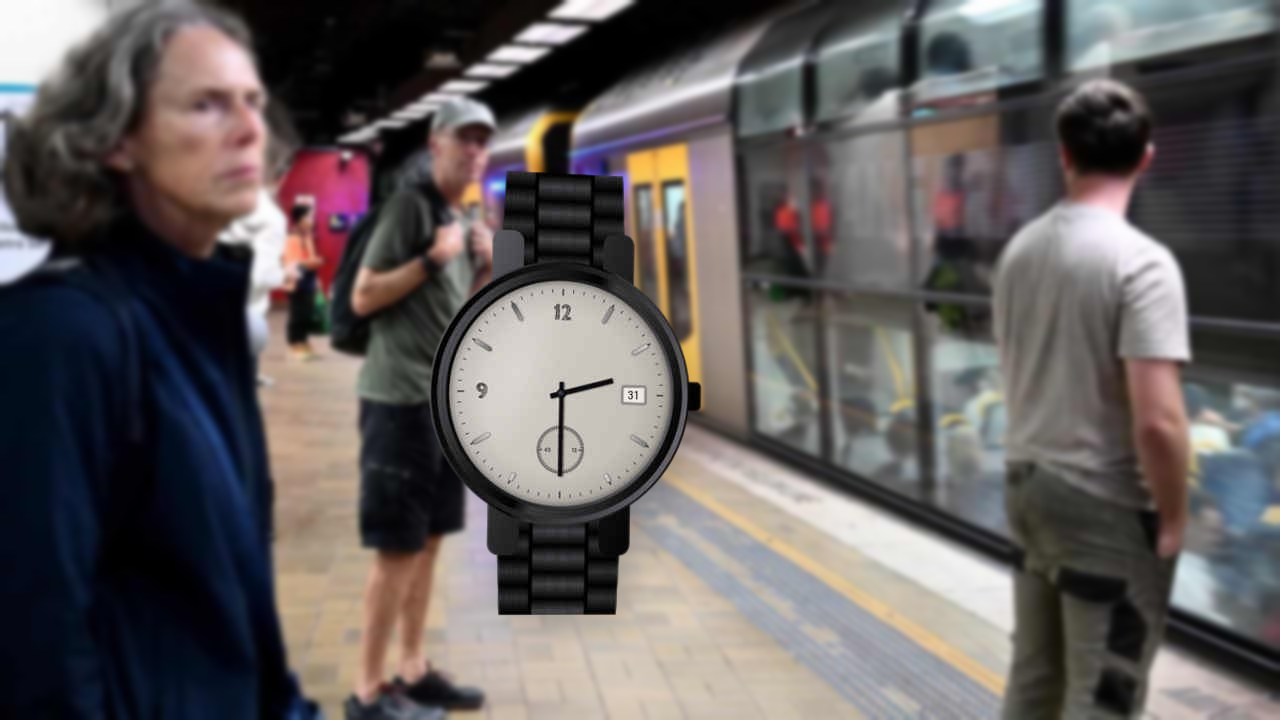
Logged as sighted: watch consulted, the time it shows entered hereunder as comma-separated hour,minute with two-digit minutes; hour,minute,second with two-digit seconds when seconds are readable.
2,30
